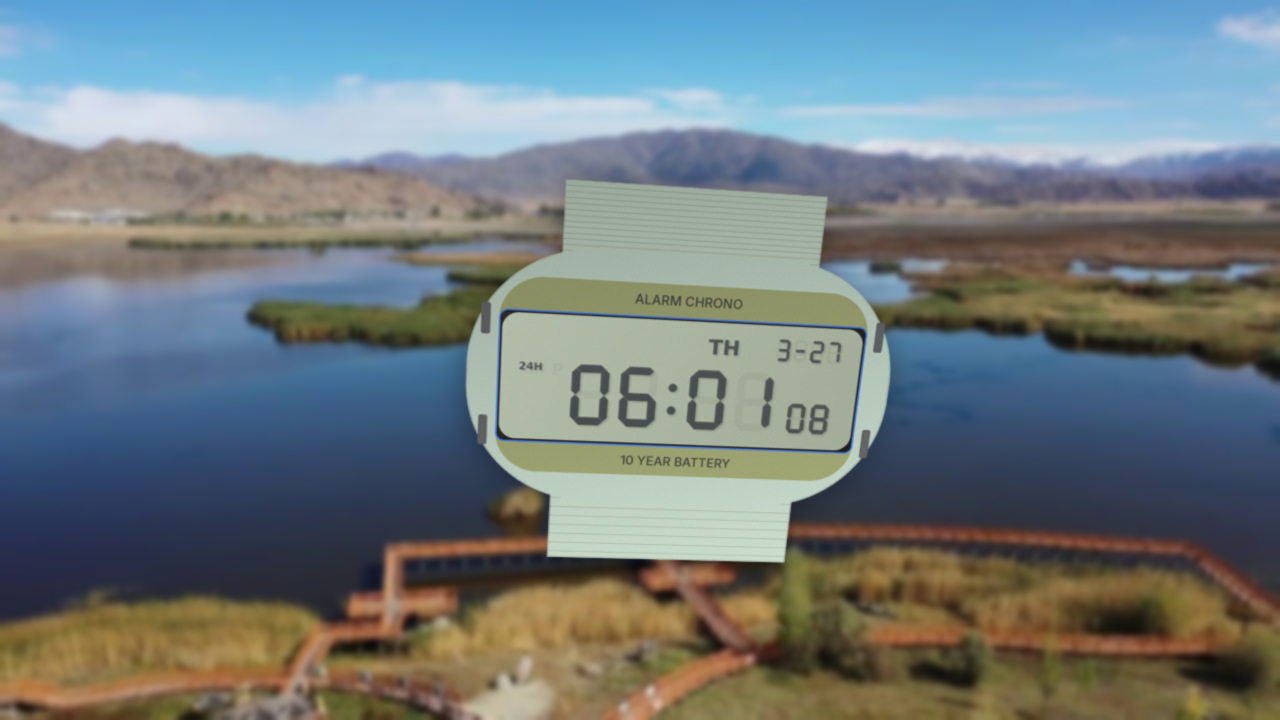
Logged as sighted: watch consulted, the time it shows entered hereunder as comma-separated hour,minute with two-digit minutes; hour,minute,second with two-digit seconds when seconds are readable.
6,01,08
